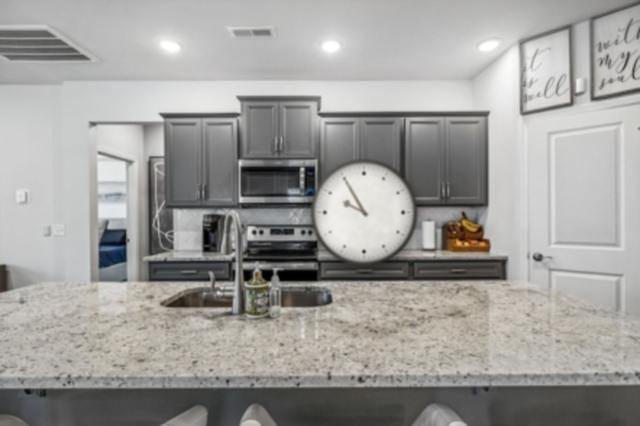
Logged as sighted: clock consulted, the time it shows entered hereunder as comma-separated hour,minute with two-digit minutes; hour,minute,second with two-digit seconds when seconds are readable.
9,55
